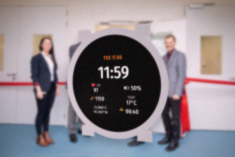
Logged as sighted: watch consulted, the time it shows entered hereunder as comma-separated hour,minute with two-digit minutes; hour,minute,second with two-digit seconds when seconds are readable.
11,59
